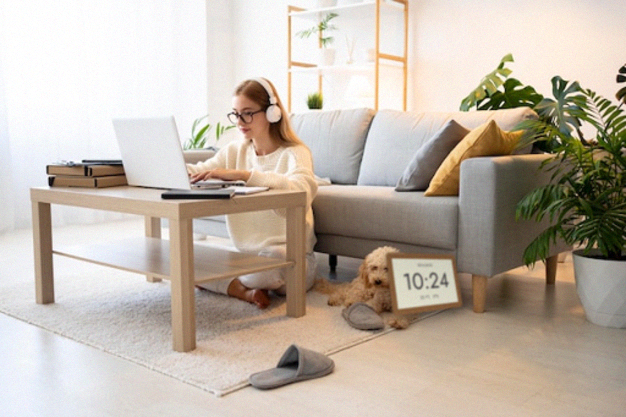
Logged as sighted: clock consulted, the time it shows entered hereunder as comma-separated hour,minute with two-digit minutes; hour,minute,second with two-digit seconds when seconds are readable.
10,24
